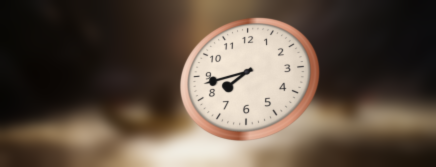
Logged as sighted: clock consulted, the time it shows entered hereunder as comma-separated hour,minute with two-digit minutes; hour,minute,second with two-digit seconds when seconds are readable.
7,43
